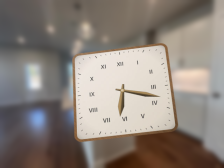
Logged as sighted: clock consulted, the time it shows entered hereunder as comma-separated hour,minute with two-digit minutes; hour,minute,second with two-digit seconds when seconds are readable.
6,18
